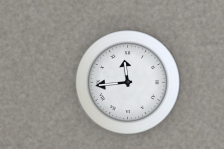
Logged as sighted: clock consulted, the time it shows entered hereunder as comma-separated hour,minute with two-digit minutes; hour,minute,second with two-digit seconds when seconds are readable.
11,44
